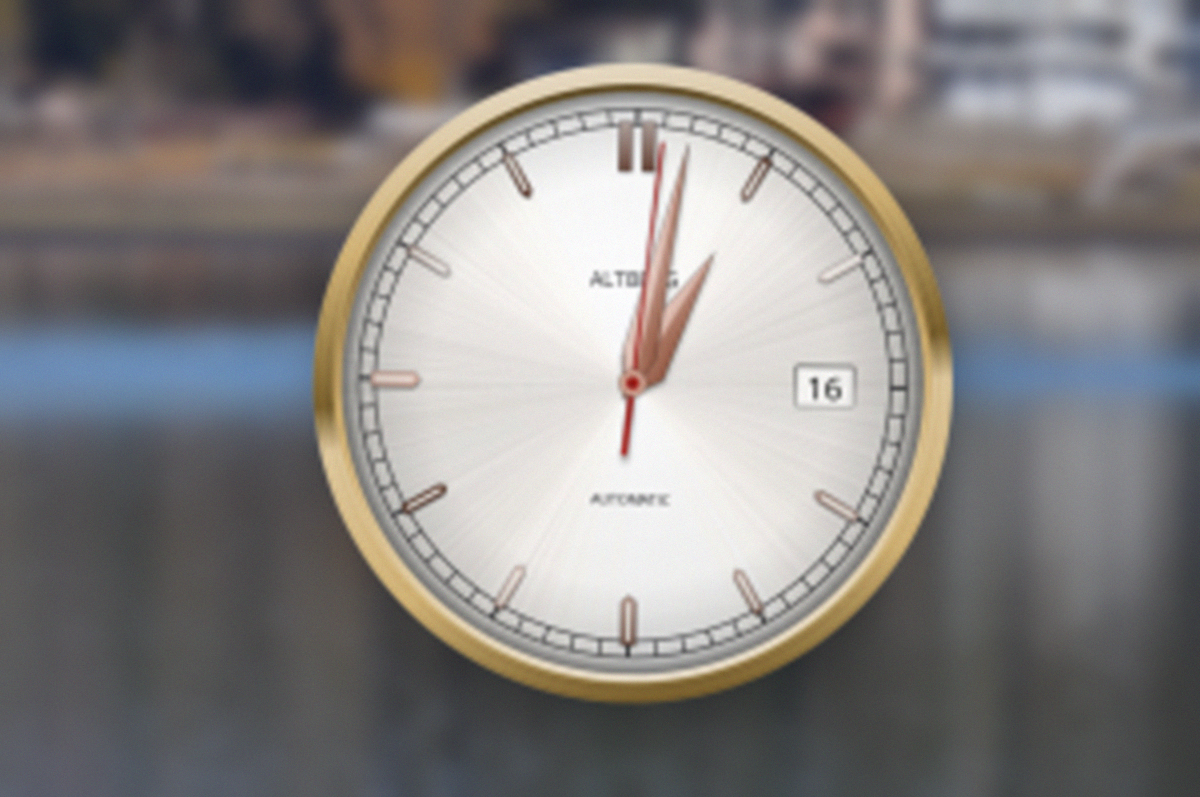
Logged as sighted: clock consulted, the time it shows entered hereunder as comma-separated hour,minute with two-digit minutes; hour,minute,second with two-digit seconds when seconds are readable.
1,02,01
